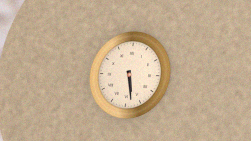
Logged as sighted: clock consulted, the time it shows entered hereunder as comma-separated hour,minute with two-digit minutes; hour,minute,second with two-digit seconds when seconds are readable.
5,28
